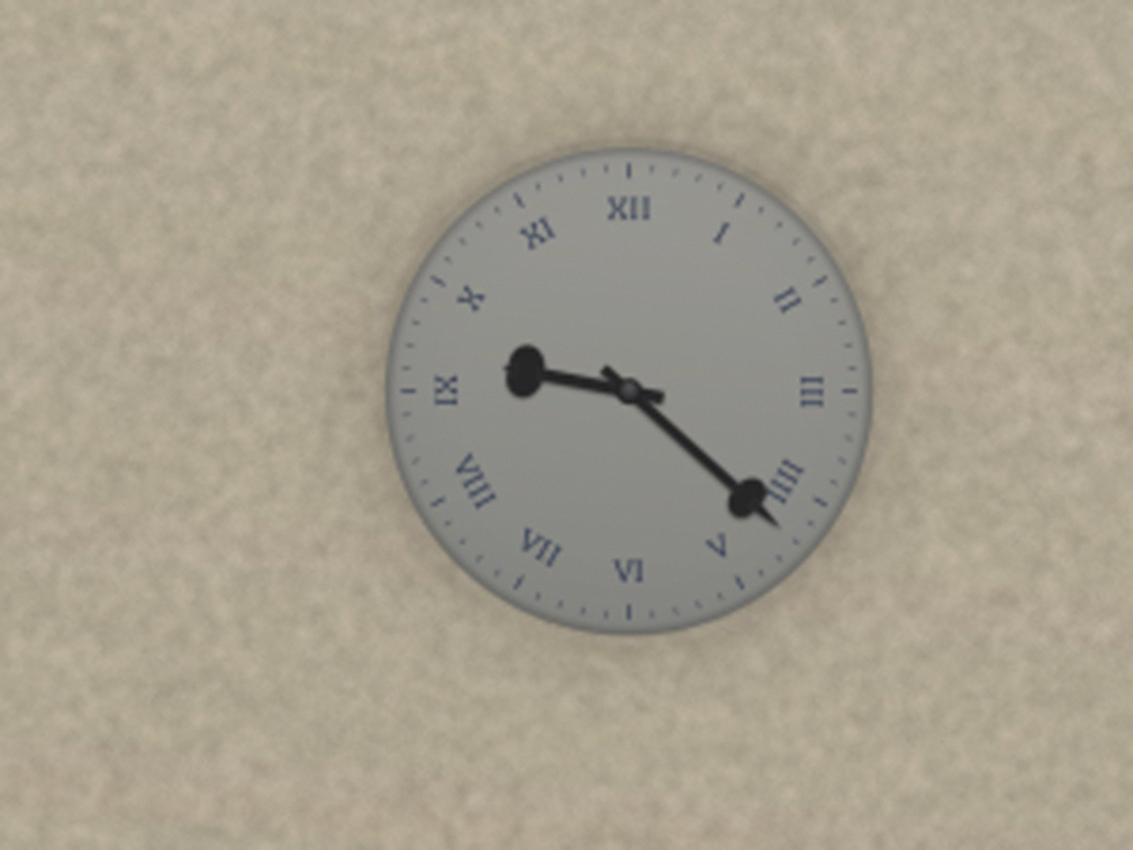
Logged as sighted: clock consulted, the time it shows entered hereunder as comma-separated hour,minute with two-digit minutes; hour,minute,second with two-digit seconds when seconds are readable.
9,22
